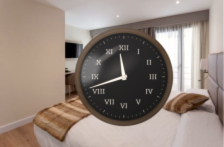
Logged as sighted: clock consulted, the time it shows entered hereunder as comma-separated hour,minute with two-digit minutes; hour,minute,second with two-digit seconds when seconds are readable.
11,42
